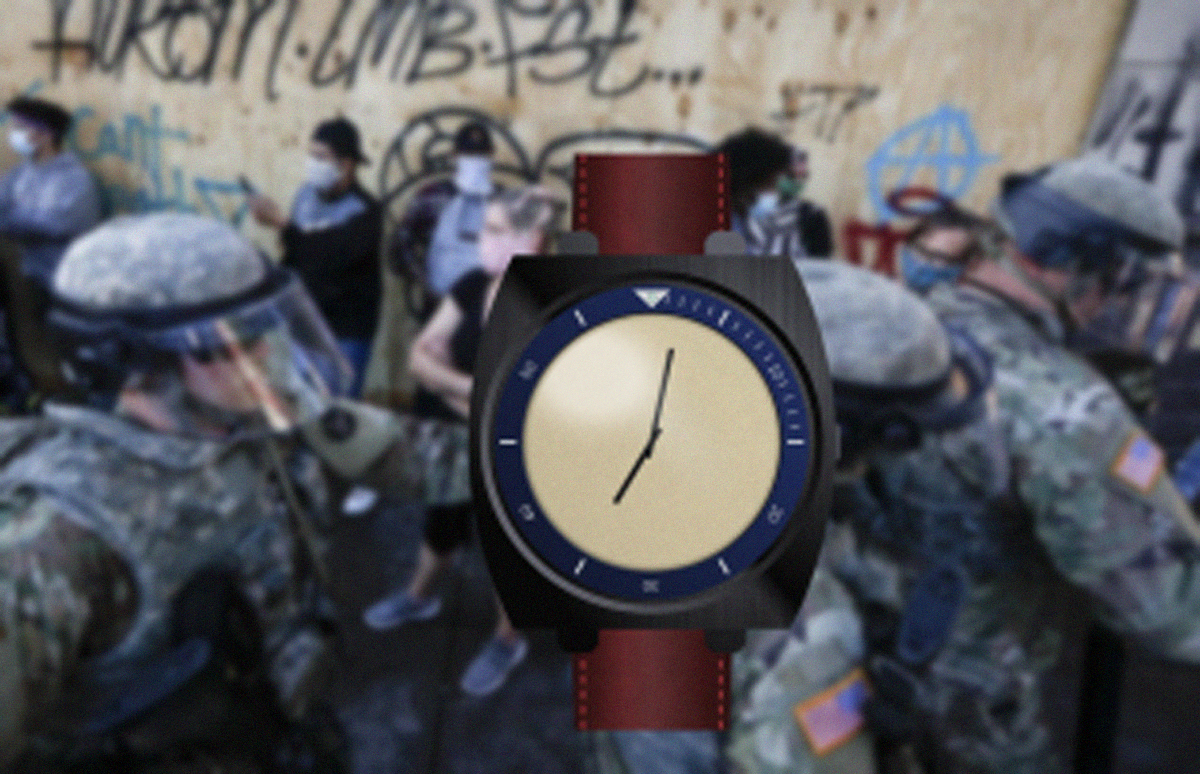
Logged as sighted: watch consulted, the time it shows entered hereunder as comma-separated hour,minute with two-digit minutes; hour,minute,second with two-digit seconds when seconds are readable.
7,02
